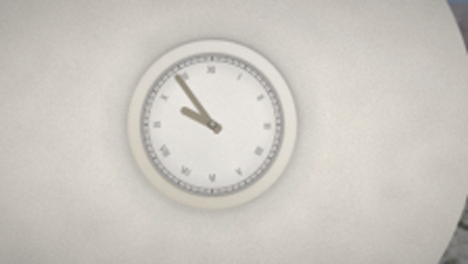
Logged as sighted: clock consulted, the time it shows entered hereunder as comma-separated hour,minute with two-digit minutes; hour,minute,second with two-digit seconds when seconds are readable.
9,54
